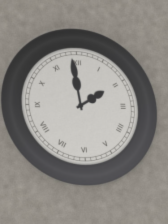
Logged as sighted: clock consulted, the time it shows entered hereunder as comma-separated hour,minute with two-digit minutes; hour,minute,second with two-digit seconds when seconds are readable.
1,59
